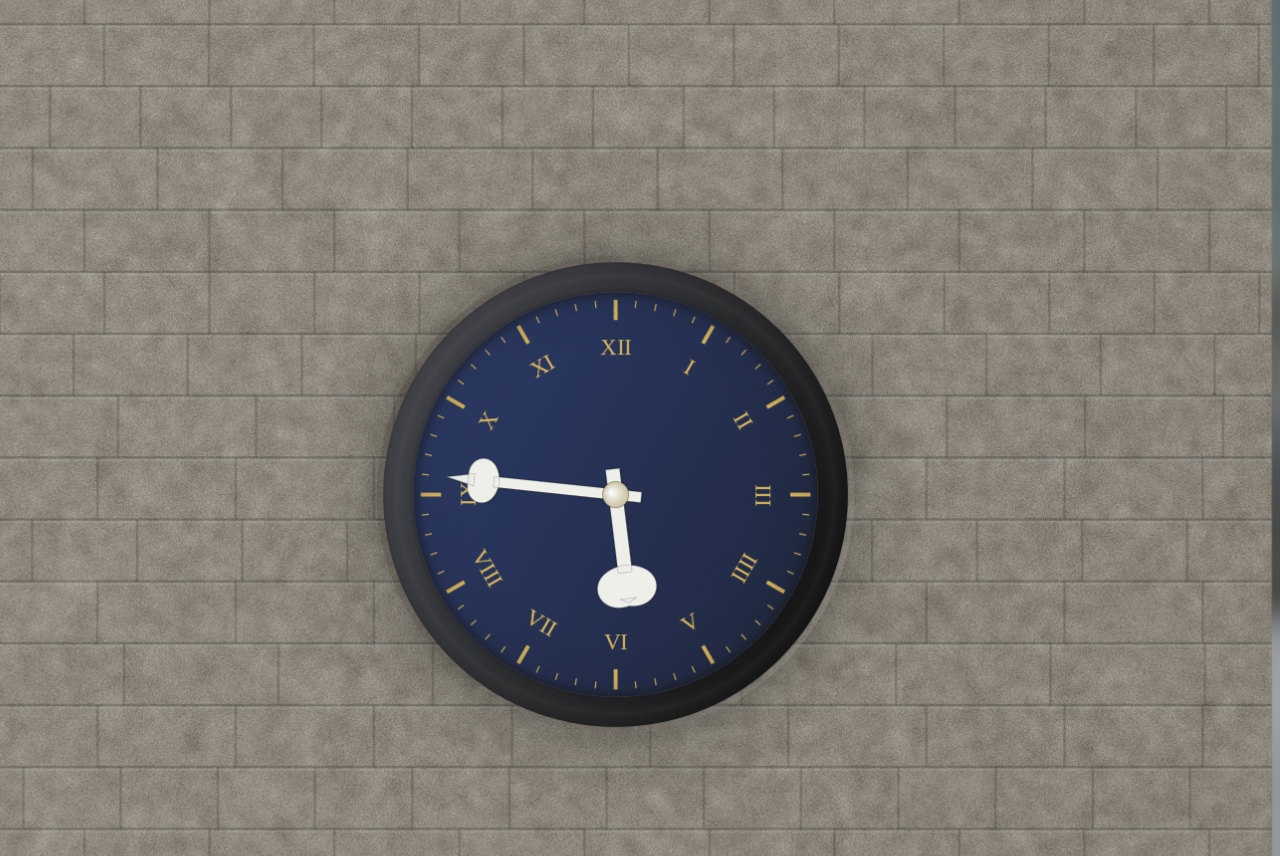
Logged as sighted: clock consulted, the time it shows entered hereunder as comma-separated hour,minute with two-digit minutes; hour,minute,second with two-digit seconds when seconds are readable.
5,46
